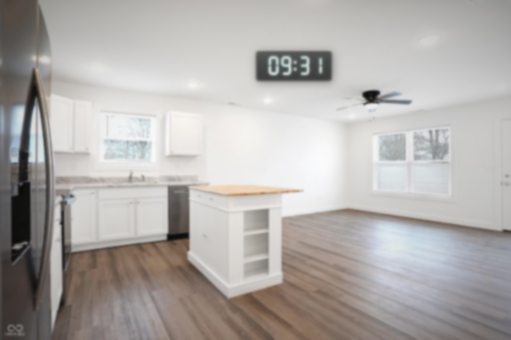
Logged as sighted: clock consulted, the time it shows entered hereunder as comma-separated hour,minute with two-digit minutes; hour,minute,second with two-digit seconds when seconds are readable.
9,31
